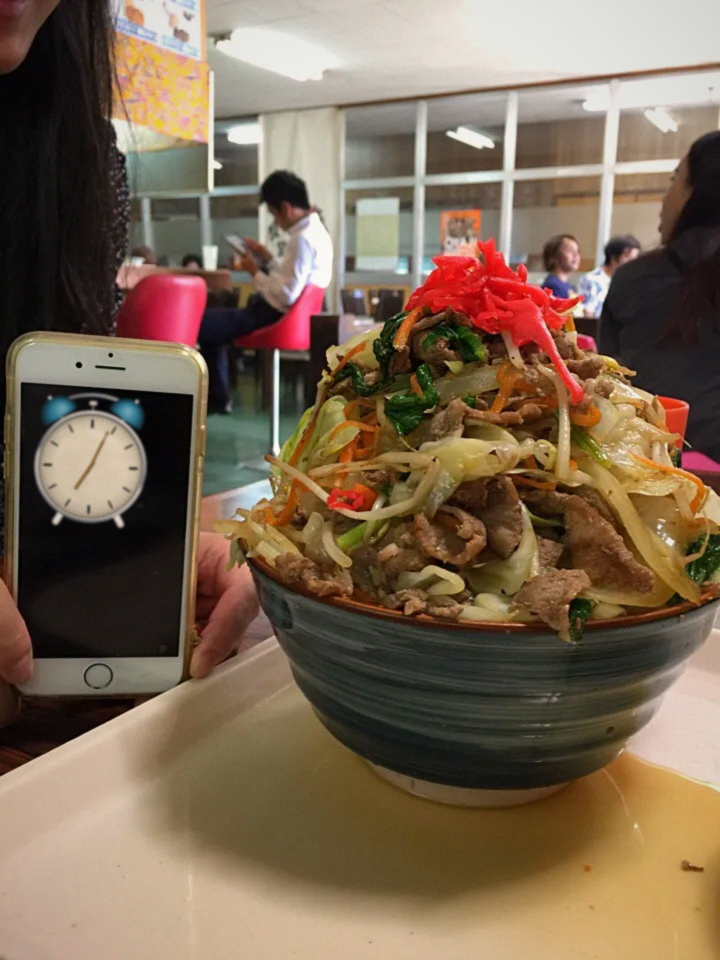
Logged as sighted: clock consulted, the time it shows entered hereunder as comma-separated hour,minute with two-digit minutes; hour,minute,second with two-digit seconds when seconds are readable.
7,04
